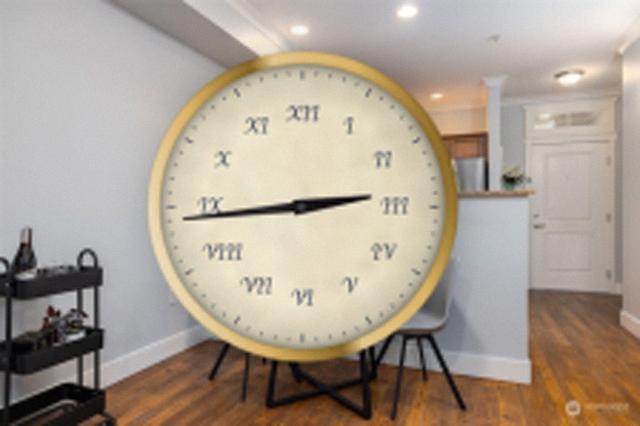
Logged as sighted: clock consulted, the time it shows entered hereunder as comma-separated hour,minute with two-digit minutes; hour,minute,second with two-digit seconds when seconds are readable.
2,44
